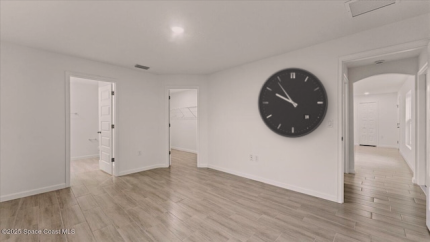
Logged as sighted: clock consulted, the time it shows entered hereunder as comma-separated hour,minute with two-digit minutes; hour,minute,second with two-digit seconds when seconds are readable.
9,54
